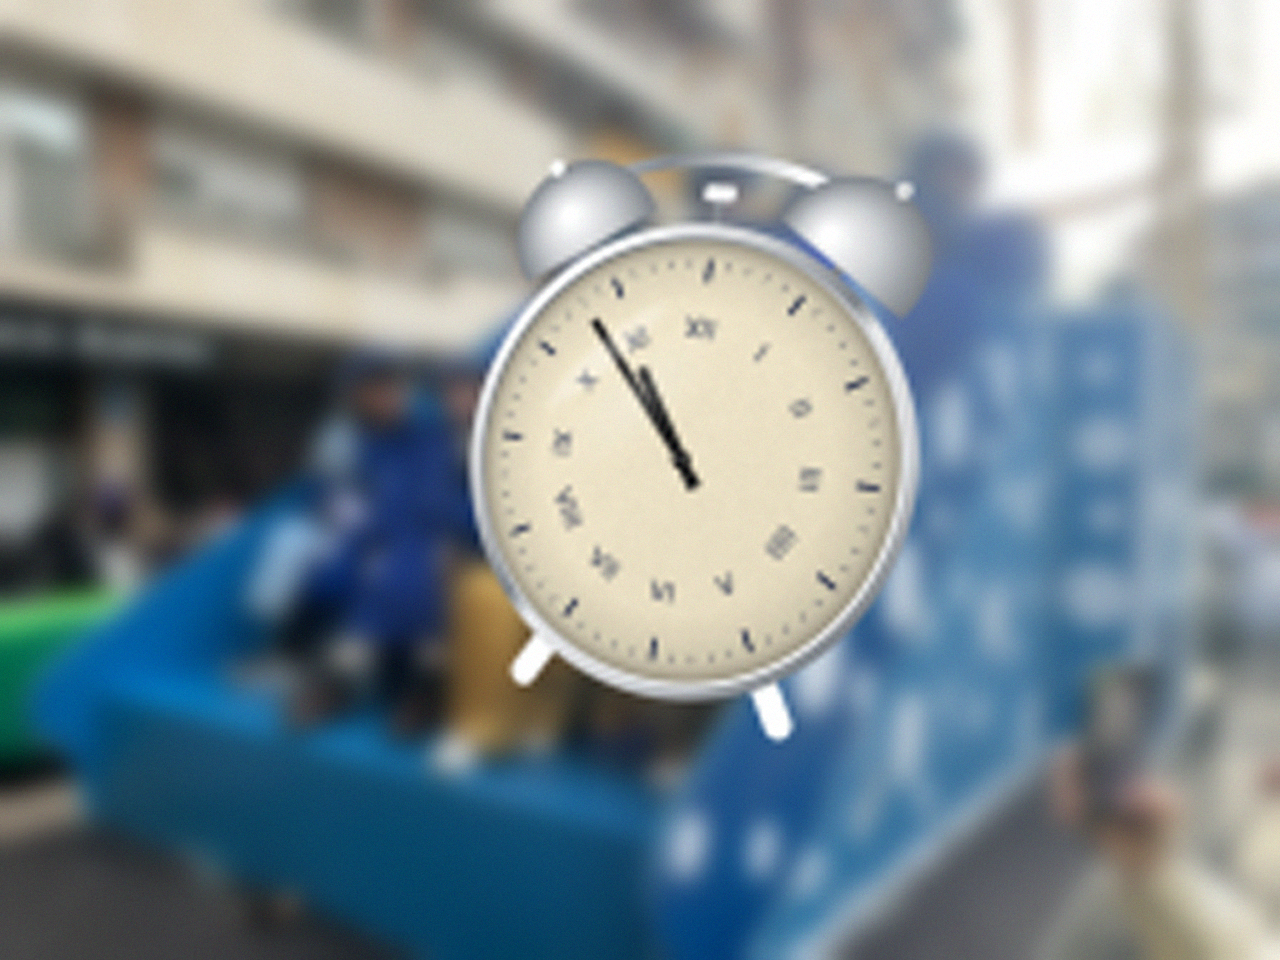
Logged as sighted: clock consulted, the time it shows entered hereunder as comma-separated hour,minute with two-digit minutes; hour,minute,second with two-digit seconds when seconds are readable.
10,53
